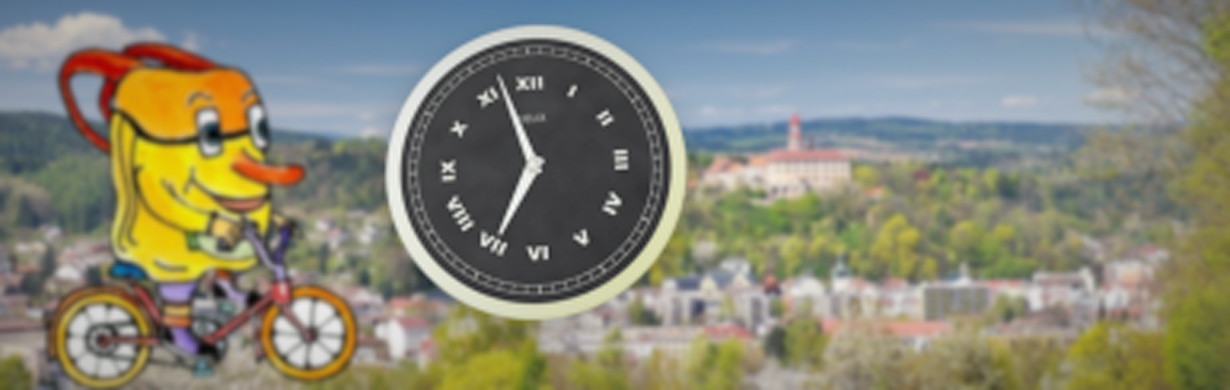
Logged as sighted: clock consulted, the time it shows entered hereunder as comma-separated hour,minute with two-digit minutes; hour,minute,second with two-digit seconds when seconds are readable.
6,57
